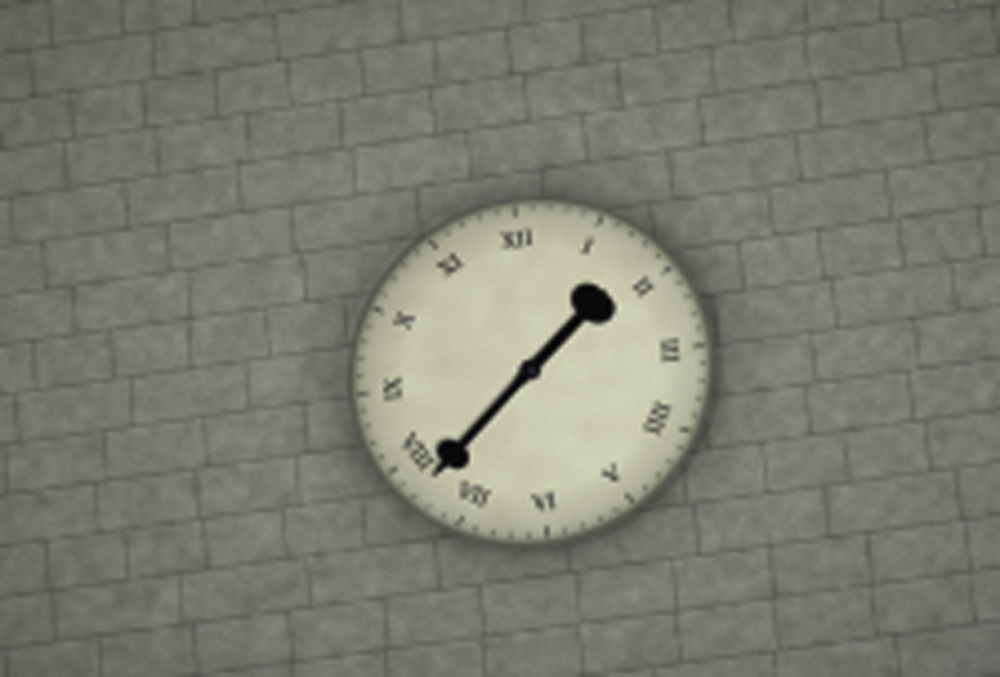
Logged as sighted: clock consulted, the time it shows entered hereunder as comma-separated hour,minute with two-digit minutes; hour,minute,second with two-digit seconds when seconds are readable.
1,38
